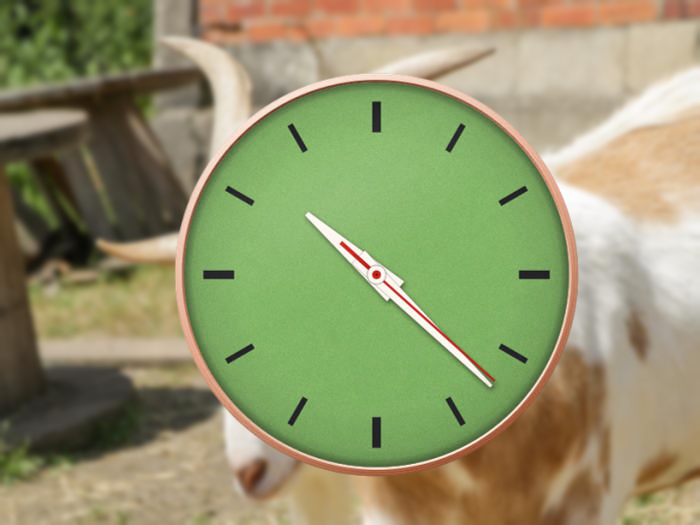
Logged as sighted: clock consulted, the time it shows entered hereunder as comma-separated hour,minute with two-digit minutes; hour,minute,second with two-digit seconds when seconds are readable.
10,22,22
